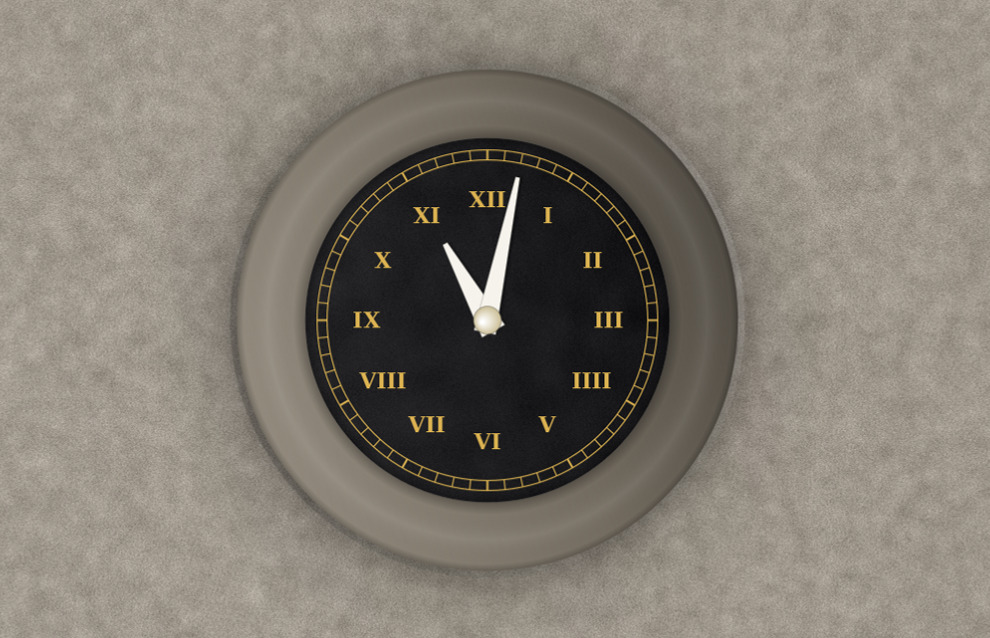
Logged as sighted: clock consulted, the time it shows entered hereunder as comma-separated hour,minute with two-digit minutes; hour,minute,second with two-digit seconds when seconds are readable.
11,02
